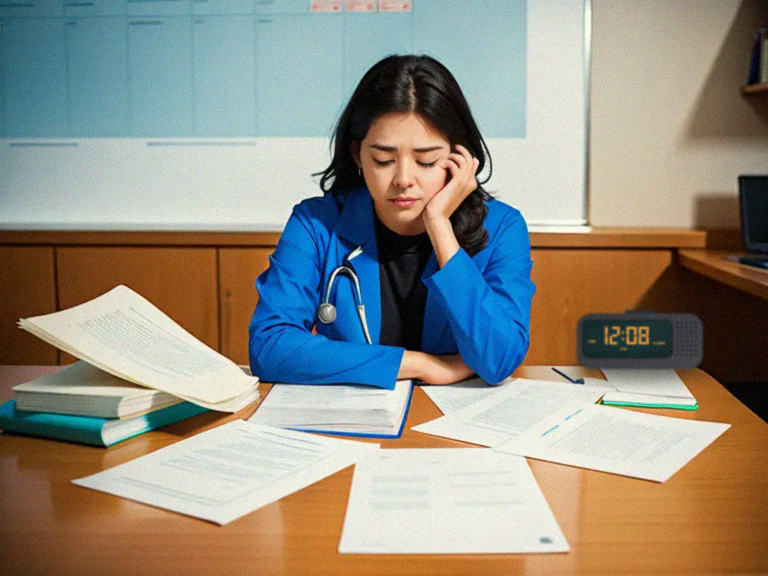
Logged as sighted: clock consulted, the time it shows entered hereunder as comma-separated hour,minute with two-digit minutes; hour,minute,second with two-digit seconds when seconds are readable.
12,08
